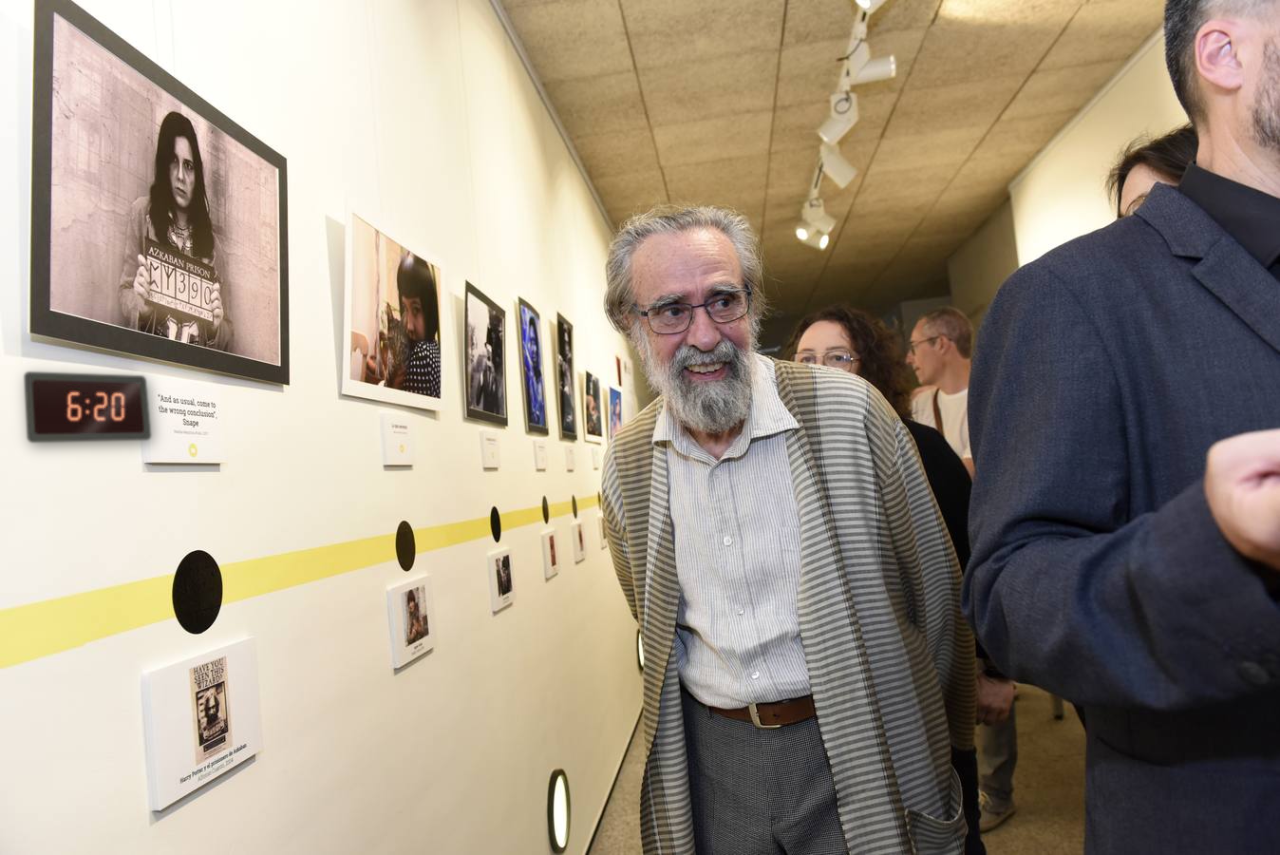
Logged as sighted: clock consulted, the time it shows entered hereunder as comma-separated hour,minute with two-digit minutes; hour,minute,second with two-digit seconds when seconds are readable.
6,20
